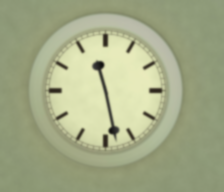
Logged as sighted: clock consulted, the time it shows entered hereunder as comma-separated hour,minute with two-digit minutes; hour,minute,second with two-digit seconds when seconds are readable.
11,28
